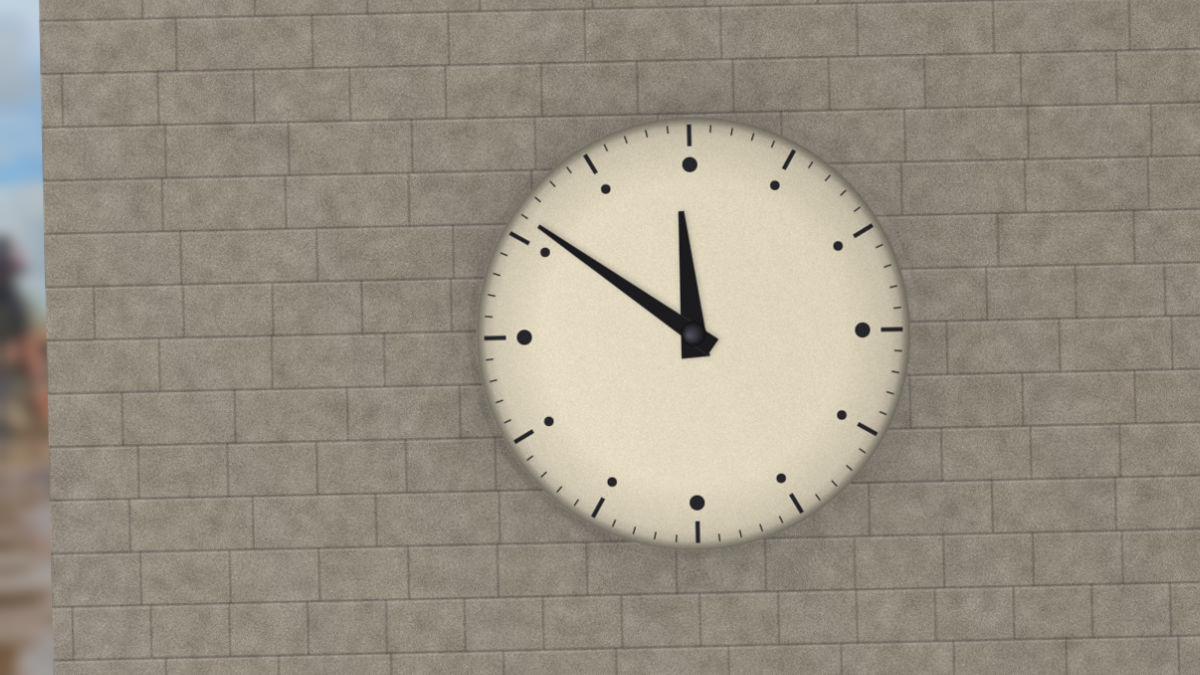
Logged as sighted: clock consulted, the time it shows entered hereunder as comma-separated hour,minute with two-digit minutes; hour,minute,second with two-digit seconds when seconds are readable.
11,51
